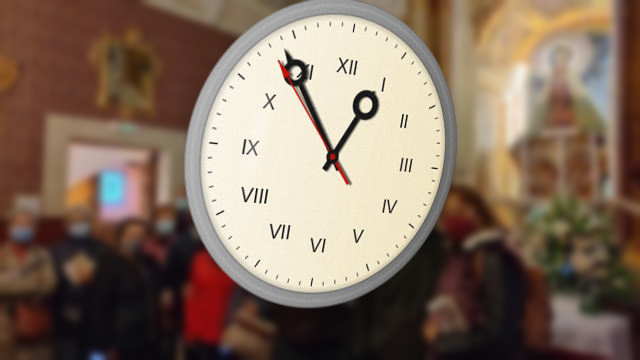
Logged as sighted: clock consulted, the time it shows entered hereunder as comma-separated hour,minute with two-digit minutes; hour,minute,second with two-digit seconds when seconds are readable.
12,53,53
